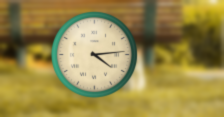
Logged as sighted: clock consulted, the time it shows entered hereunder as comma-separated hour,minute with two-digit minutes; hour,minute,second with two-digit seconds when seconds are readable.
4,14
